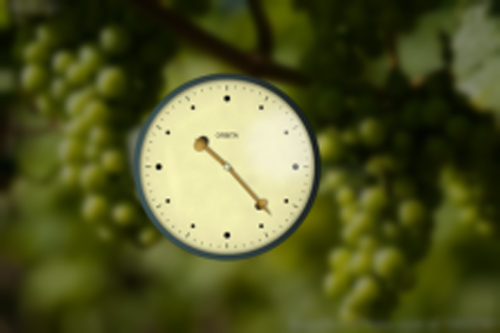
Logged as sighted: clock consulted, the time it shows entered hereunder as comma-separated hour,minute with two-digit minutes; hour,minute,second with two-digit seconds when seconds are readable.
10,23
